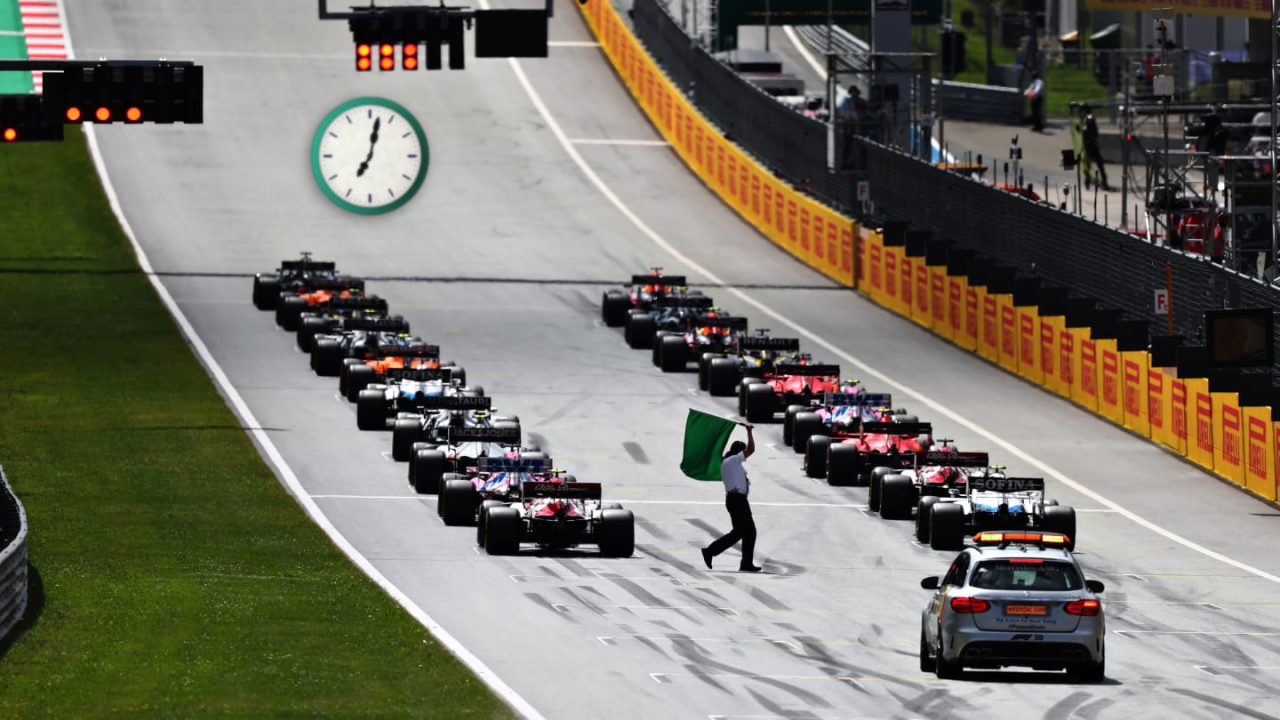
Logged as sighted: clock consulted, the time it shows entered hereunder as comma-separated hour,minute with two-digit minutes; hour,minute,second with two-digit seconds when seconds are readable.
7,02
